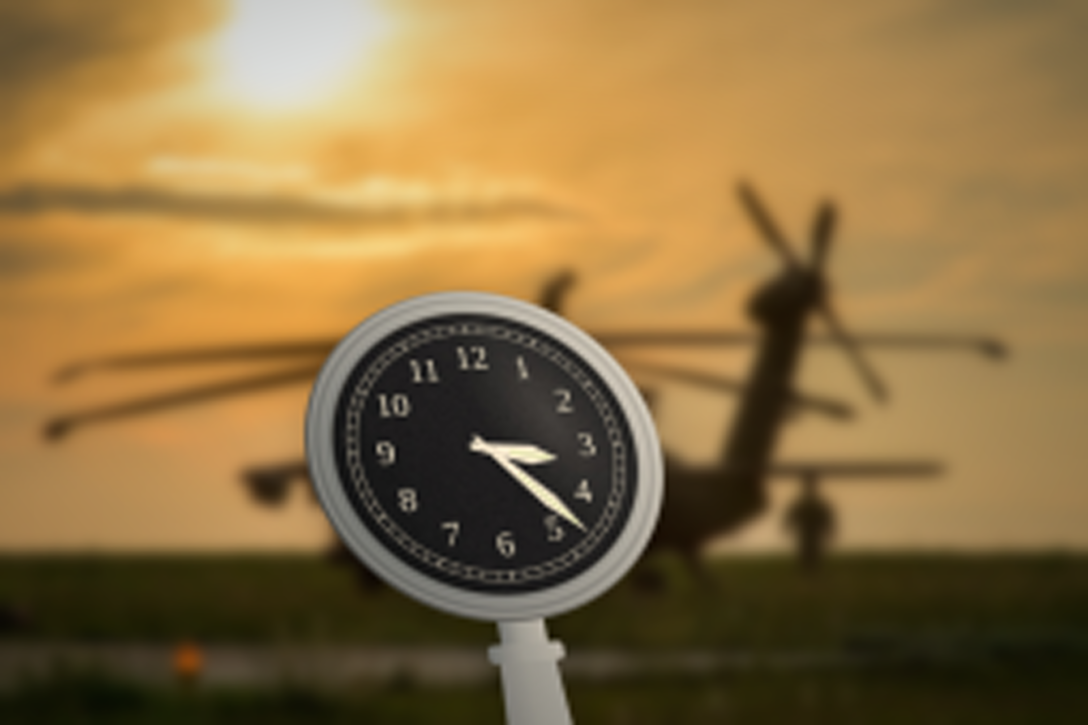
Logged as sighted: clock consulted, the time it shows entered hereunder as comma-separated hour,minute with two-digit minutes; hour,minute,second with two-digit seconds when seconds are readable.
3,23
